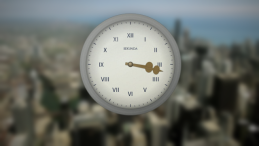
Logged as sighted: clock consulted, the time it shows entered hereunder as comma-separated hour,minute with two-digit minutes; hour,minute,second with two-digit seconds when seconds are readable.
3,17
